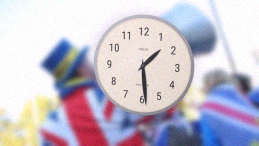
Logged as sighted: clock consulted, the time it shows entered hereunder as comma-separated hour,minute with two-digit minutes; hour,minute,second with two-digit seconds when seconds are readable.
1,29
